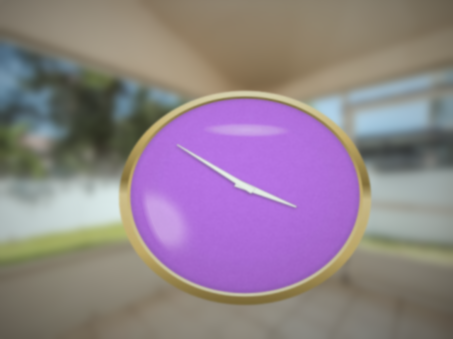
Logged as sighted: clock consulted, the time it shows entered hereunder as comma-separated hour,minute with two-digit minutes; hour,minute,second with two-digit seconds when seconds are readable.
3,51
